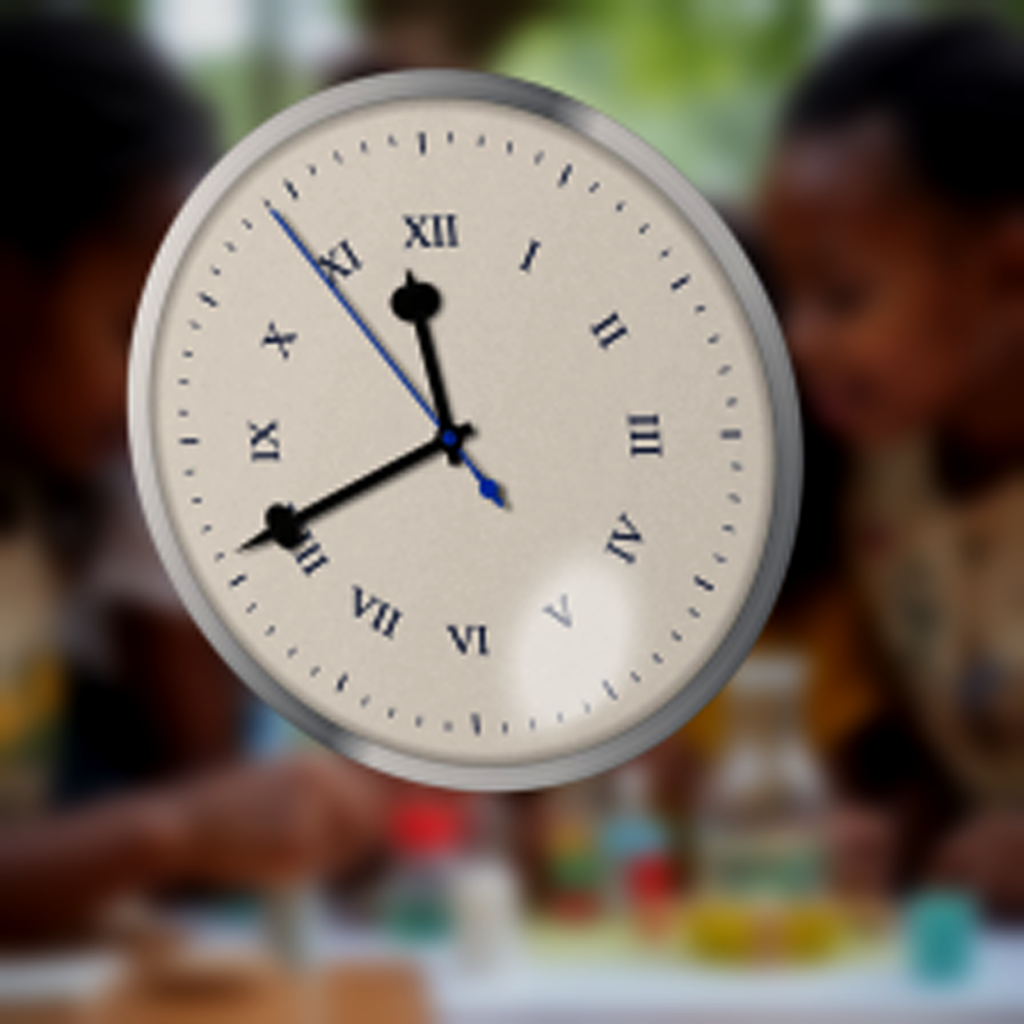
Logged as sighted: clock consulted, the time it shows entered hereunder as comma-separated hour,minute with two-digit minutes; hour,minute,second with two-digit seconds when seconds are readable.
11,40,54
